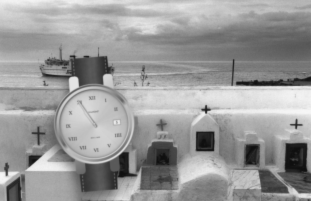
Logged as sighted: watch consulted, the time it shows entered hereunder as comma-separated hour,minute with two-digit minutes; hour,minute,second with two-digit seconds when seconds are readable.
10,55
